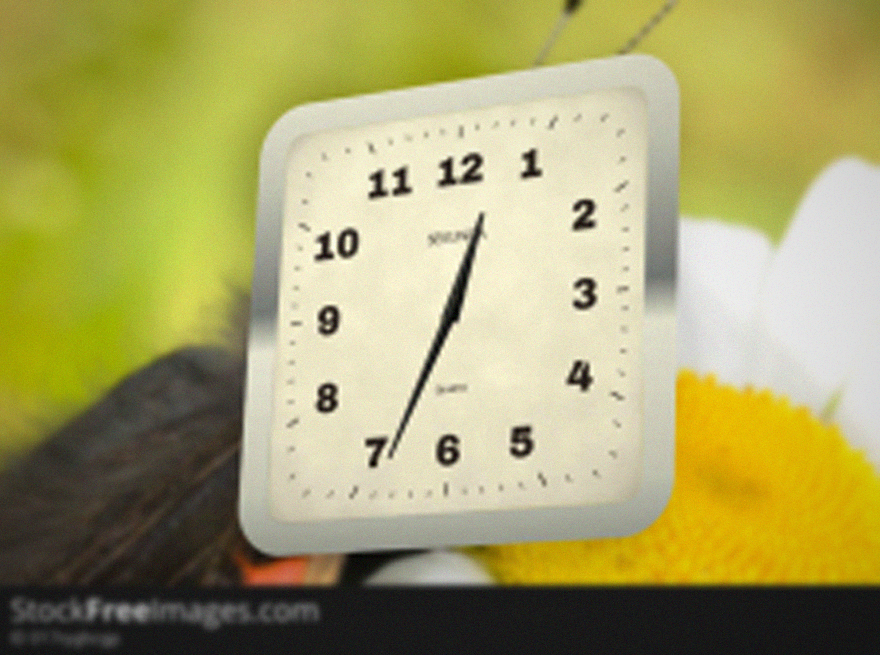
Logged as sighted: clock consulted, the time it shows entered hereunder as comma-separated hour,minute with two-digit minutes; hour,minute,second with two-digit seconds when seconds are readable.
12,34
